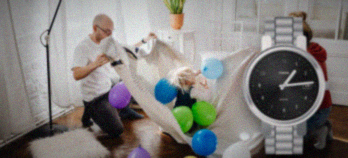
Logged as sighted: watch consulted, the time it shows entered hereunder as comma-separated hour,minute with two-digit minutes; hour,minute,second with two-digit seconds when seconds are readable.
1,14
